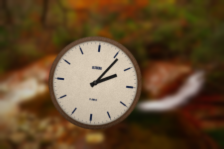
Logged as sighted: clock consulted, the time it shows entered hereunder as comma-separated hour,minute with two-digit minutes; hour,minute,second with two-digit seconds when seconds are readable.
2,06
